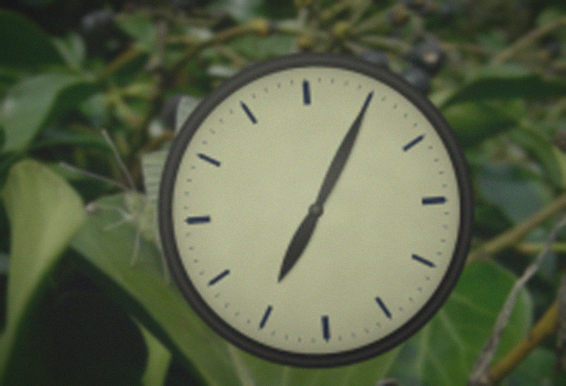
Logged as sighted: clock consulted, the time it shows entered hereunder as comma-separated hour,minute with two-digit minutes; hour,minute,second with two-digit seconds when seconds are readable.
7,05
